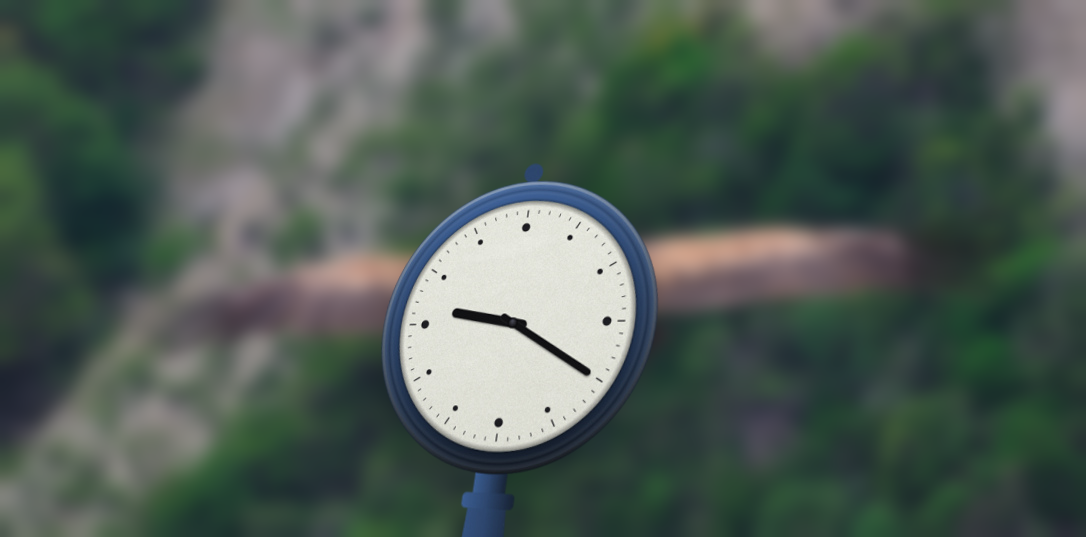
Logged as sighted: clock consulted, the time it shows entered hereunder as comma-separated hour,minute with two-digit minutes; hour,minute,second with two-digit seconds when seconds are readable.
9,20
